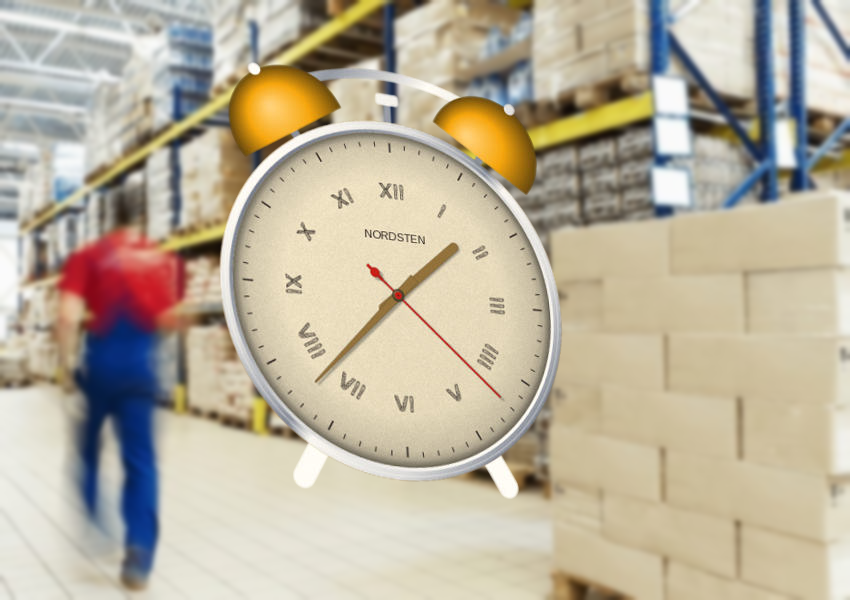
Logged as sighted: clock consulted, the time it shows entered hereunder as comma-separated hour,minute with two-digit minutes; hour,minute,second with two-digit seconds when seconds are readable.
1,37,22
